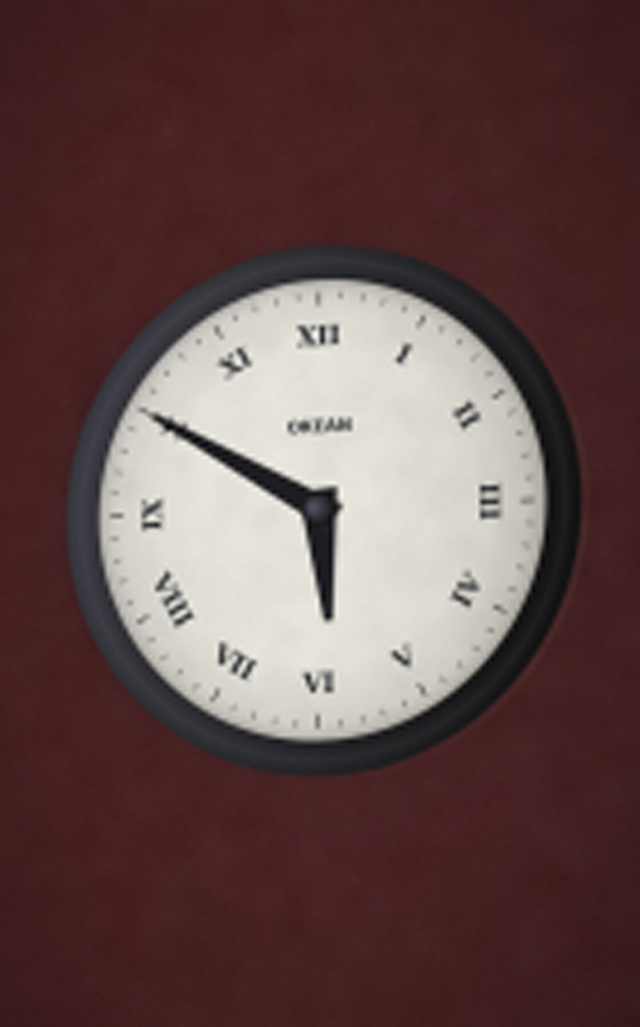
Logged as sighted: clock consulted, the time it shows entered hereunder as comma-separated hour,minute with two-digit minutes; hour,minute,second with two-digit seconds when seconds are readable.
5,50
